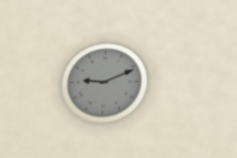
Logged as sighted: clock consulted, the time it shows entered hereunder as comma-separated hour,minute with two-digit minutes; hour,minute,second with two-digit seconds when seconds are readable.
9,11
